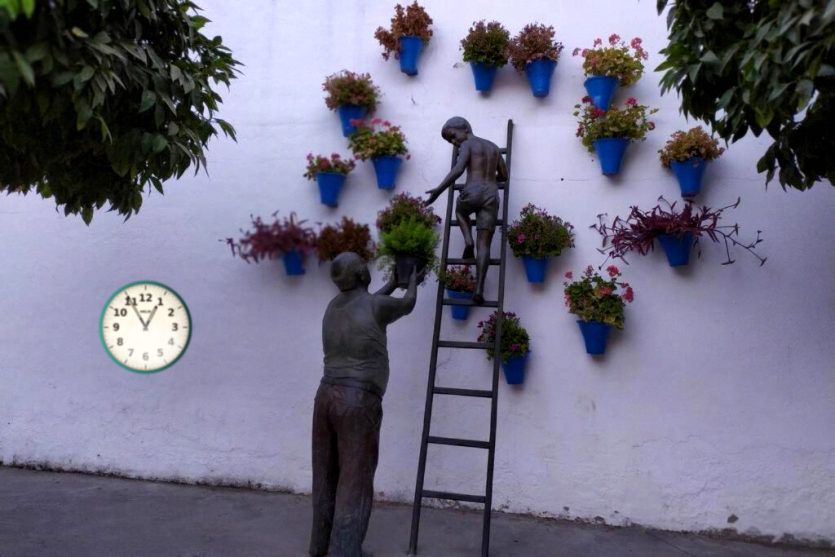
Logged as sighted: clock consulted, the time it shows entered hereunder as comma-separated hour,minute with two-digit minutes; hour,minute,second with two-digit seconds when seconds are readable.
12,55
